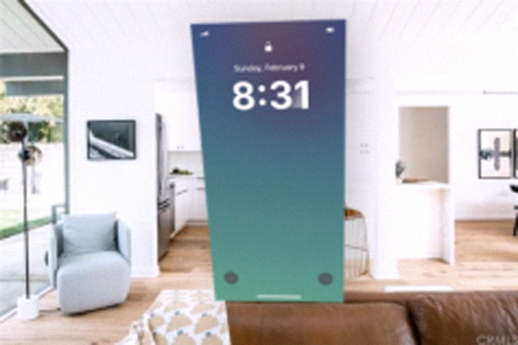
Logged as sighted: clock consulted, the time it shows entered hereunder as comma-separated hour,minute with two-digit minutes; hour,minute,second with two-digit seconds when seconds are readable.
8,31
